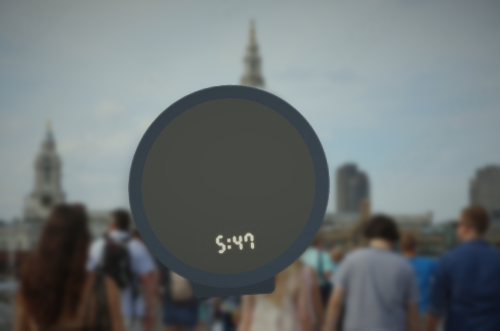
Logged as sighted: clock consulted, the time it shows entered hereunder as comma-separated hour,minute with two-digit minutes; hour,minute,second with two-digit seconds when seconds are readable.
5,47
